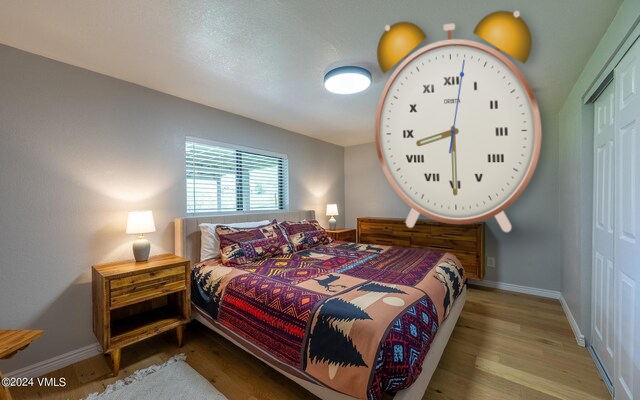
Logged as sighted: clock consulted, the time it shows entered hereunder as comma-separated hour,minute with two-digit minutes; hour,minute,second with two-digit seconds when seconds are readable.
8,30,02
